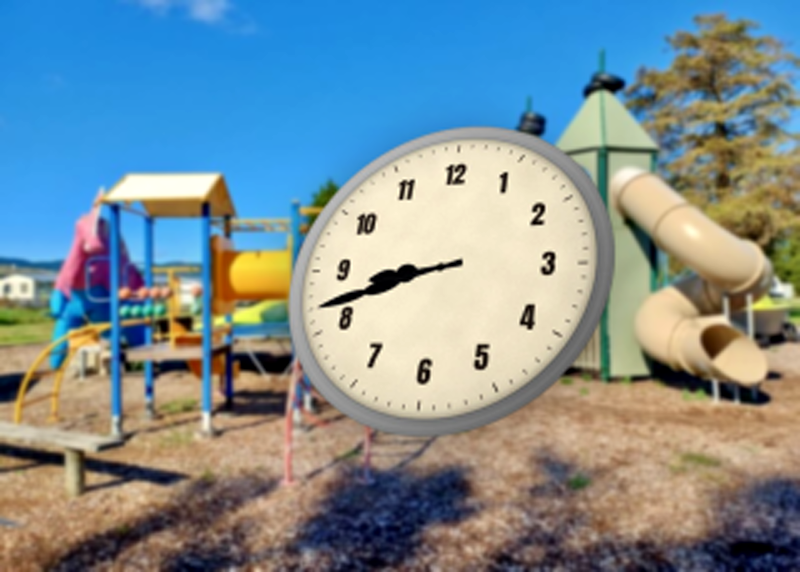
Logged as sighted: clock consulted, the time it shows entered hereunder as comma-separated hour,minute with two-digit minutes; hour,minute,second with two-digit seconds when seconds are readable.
8,42
